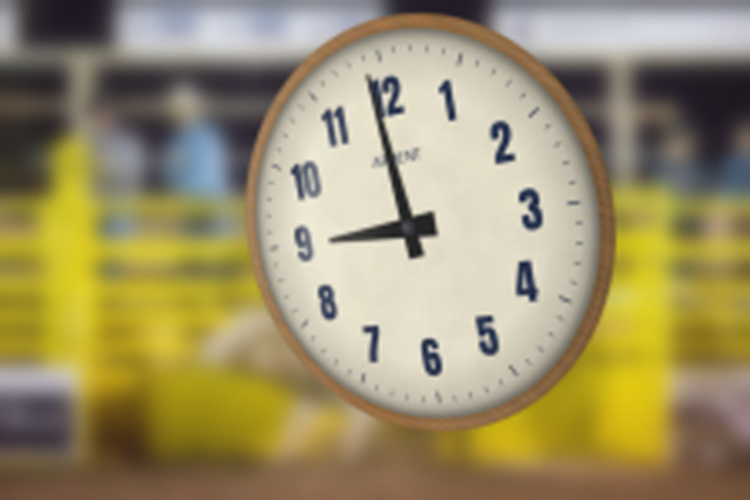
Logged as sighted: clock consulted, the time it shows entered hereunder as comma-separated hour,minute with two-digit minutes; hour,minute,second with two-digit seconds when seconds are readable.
8,59
